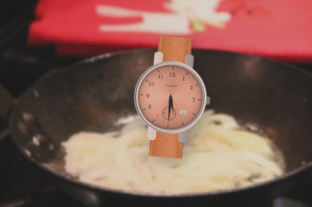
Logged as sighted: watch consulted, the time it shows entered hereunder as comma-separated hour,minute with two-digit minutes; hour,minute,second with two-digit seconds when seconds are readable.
5,30
